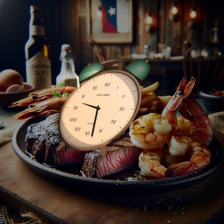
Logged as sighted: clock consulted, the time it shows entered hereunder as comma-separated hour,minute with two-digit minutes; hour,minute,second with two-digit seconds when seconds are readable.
9,28
